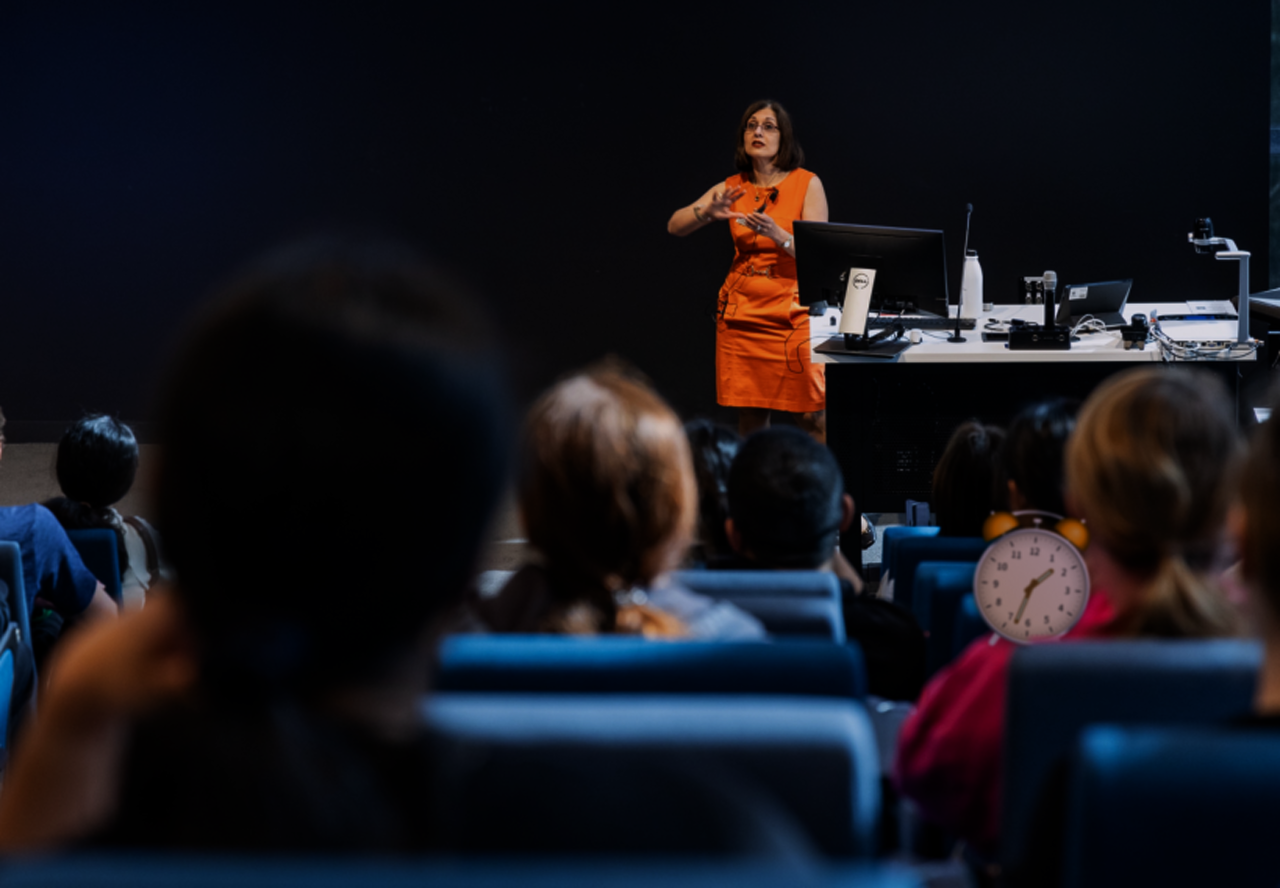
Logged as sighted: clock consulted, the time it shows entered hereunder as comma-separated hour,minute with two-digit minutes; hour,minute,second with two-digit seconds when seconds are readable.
1,33
